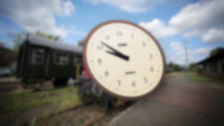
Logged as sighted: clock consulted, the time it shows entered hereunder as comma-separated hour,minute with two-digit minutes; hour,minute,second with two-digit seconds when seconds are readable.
9,52
